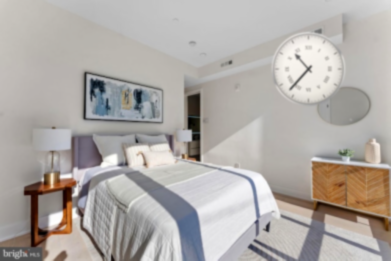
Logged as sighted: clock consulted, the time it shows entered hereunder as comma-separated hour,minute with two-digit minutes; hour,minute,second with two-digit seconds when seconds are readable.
10,37
